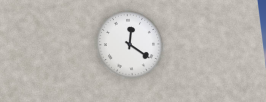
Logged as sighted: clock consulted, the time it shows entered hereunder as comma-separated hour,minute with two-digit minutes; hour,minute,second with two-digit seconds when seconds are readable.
12,21
